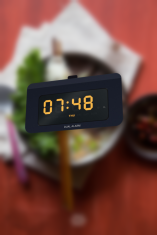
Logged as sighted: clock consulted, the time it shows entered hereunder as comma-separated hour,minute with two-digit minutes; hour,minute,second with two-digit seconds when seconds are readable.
7,48
